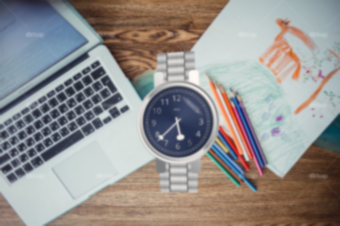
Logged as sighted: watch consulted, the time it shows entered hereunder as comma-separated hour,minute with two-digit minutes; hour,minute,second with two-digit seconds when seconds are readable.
5,38
